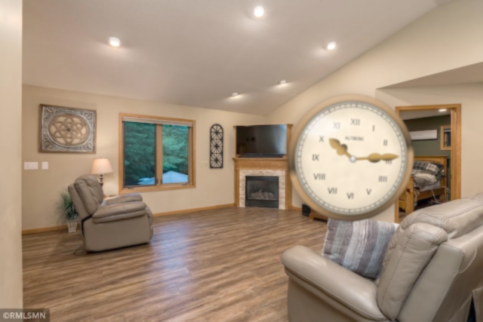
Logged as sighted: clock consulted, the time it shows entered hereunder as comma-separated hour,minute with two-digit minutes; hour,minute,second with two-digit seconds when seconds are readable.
10,14
